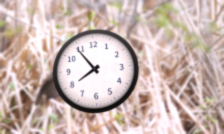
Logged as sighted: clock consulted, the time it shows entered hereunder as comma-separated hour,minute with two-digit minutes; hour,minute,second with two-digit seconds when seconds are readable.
7,54
